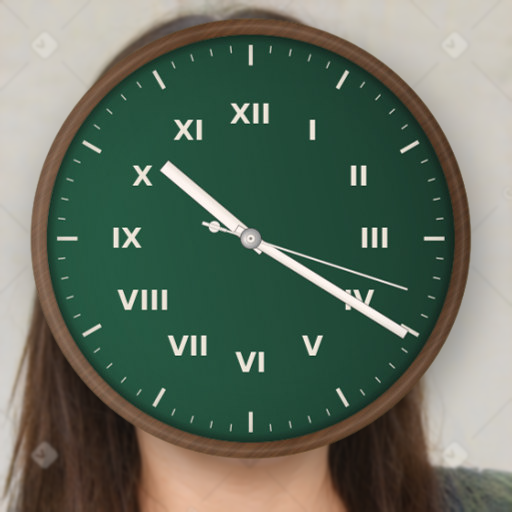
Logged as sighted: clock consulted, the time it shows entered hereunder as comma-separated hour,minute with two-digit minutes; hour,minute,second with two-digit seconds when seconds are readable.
10,20,18
